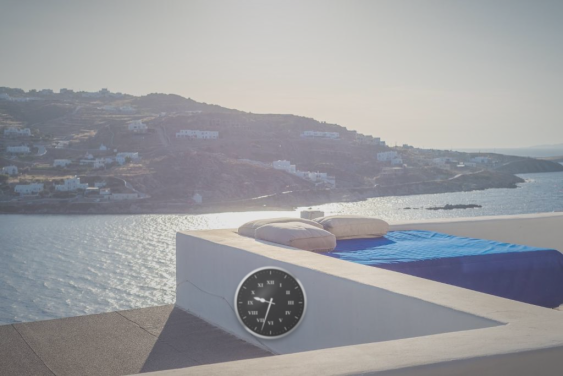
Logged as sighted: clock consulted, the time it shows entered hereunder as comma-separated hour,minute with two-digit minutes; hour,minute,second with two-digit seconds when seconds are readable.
9,33
